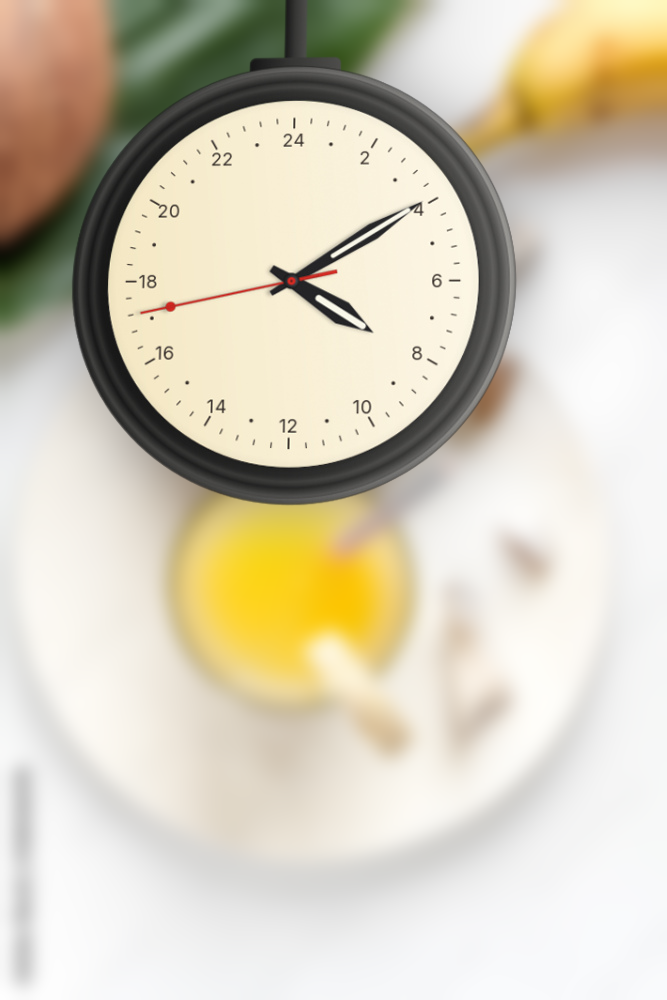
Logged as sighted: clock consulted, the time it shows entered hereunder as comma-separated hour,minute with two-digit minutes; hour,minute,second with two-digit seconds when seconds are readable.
8,09,43
